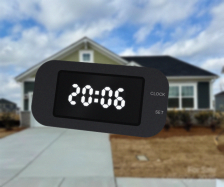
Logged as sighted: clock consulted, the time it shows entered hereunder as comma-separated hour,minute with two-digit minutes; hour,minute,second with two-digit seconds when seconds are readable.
20,06
